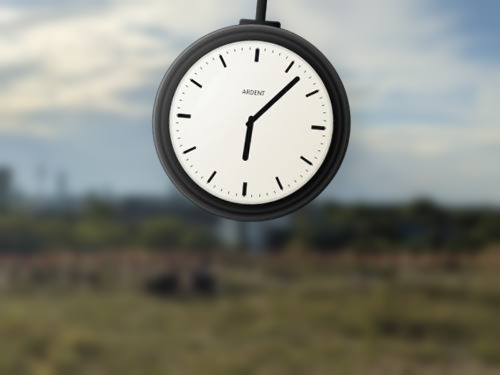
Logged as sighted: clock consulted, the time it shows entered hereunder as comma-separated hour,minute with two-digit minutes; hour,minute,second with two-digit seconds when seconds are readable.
6,07
